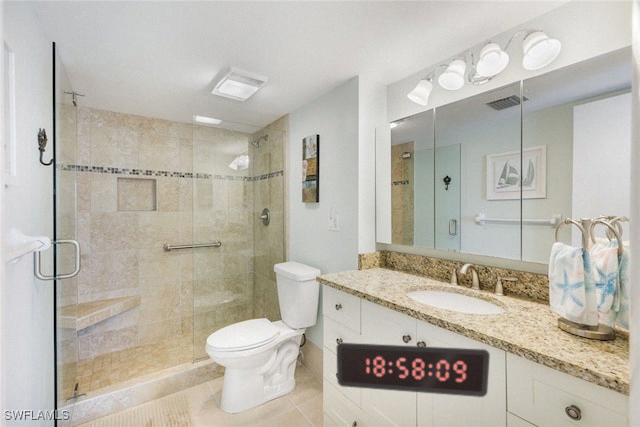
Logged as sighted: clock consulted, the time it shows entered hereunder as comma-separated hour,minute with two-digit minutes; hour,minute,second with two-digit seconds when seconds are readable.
18,58,09
